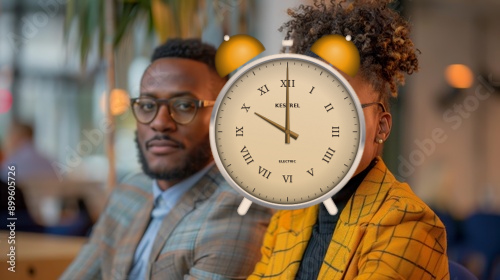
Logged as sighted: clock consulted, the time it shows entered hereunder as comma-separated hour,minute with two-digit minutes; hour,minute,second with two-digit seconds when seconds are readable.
10,00
